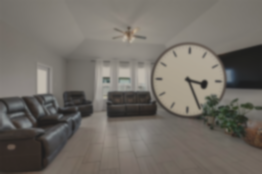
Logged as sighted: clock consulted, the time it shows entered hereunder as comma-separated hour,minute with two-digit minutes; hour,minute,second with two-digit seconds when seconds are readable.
3,26
